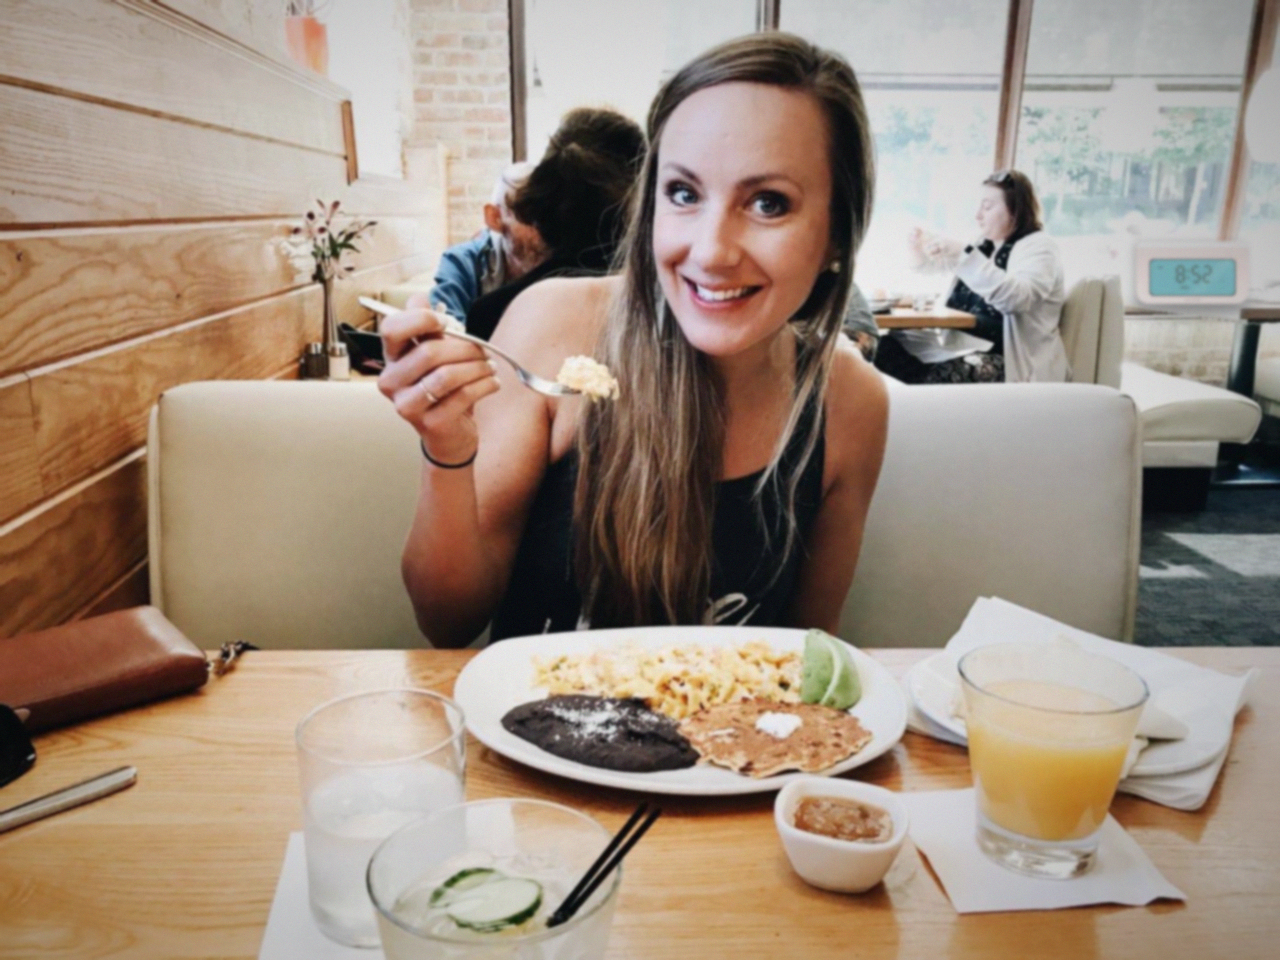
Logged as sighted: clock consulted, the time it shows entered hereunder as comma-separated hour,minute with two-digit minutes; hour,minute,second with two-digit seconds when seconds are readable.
8,52
